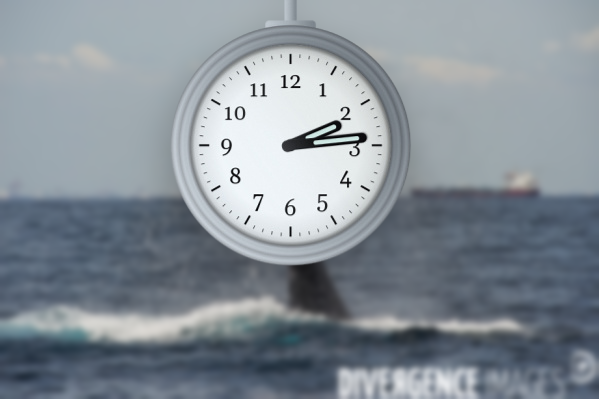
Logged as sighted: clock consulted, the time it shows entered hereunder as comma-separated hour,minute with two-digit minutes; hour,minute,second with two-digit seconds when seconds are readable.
2,14
